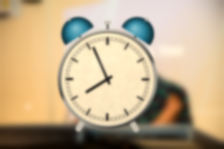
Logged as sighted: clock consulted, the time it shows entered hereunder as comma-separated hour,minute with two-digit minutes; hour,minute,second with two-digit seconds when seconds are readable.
7,56
